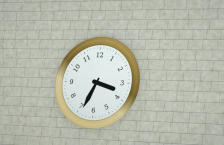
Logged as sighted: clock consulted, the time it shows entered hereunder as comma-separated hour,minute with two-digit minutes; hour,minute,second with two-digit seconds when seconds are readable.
3,34
